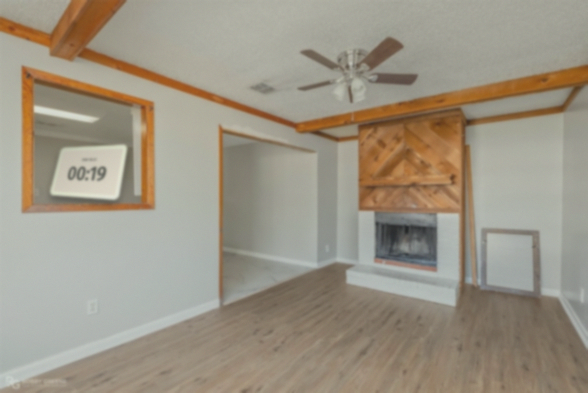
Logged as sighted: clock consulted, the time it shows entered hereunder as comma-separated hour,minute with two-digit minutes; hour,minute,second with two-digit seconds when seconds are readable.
0,19
